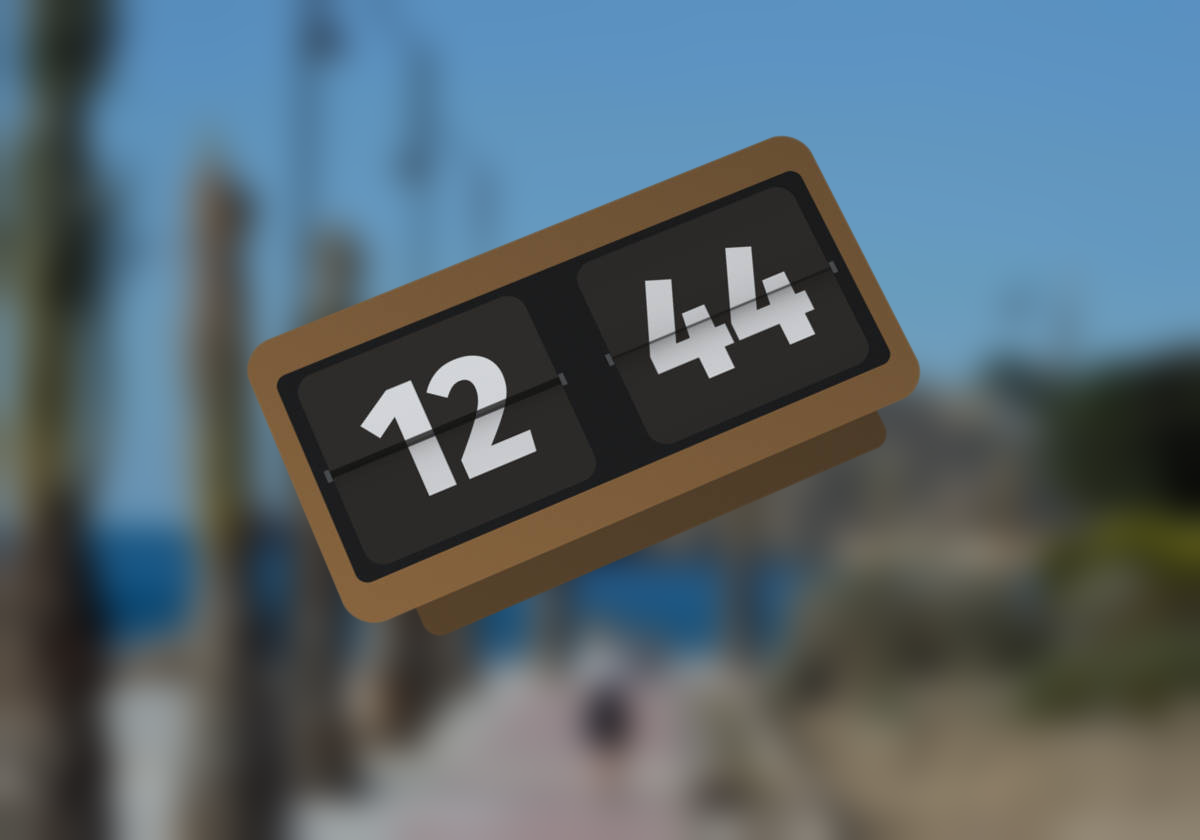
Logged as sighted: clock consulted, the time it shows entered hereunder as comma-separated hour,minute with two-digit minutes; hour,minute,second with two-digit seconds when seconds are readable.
12,44
